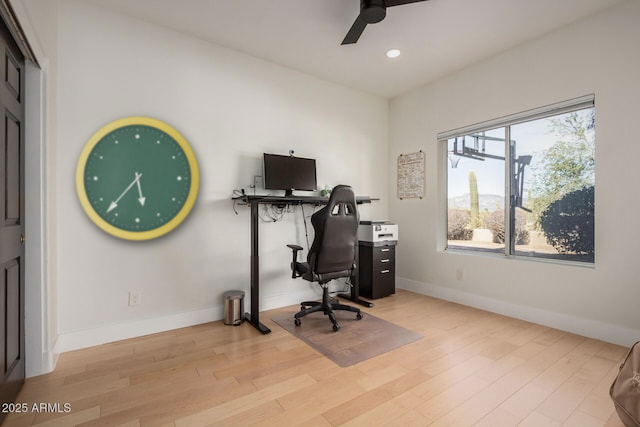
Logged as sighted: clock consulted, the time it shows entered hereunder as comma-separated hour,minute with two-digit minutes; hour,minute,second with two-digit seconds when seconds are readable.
5,37
